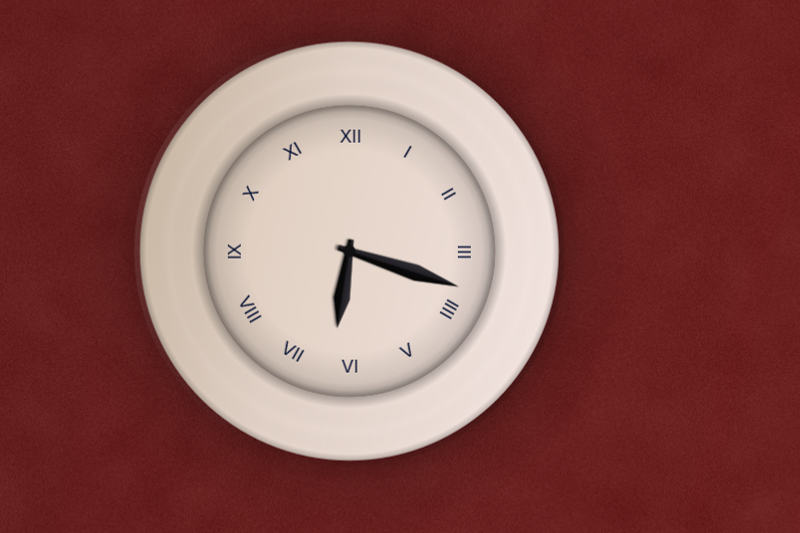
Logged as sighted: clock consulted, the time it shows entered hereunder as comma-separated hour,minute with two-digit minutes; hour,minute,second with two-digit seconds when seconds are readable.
6,18
